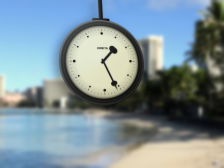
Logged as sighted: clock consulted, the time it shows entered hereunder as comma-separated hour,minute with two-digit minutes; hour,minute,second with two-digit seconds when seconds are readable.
1,26
